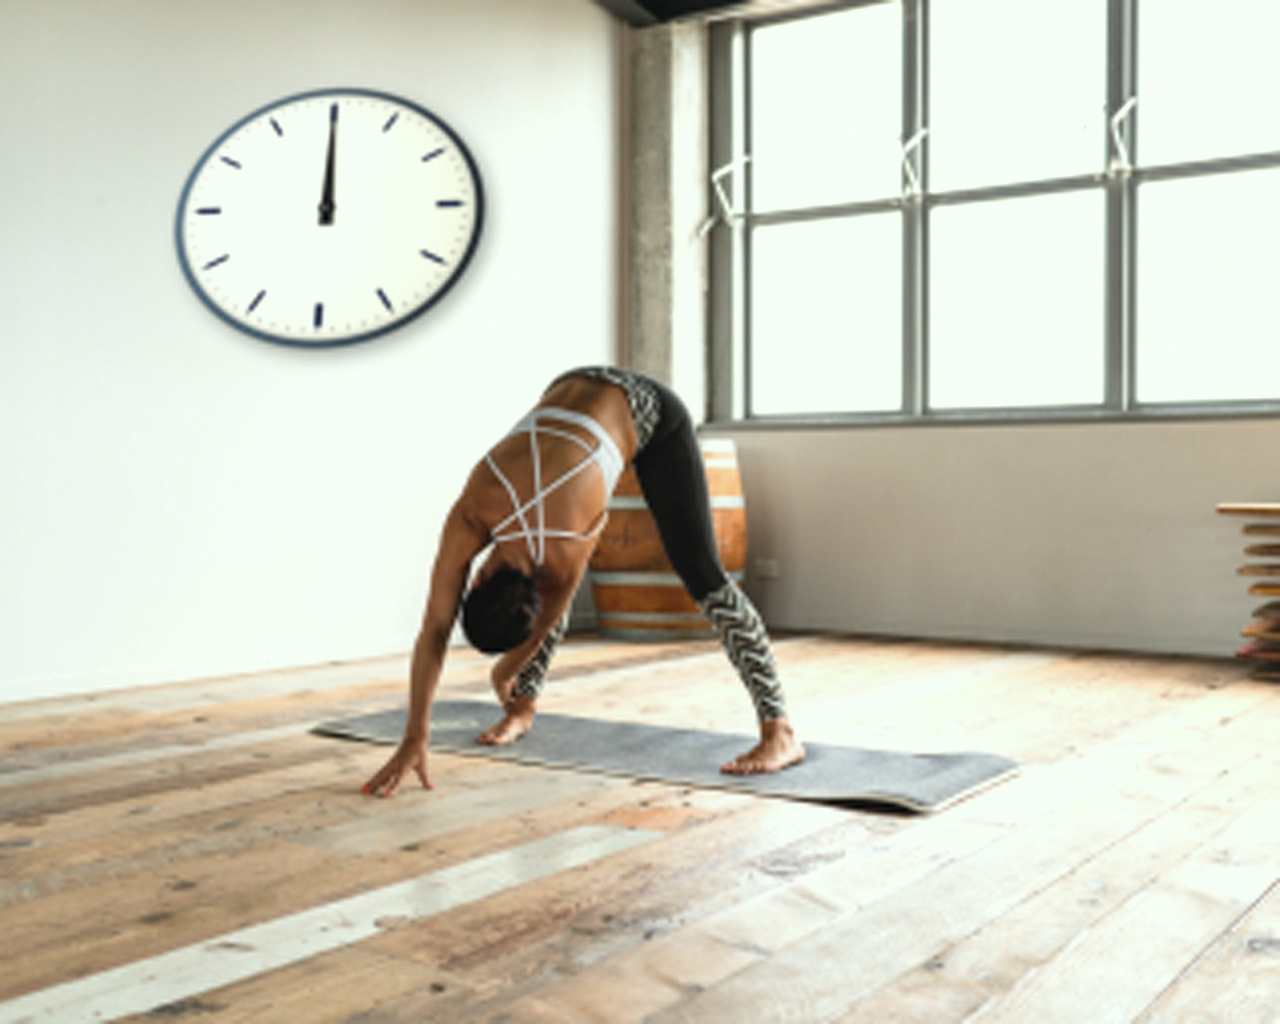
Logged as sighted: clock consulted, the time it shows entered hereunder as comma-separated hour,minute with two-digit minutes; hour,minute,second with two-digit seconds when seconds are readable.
12,00
